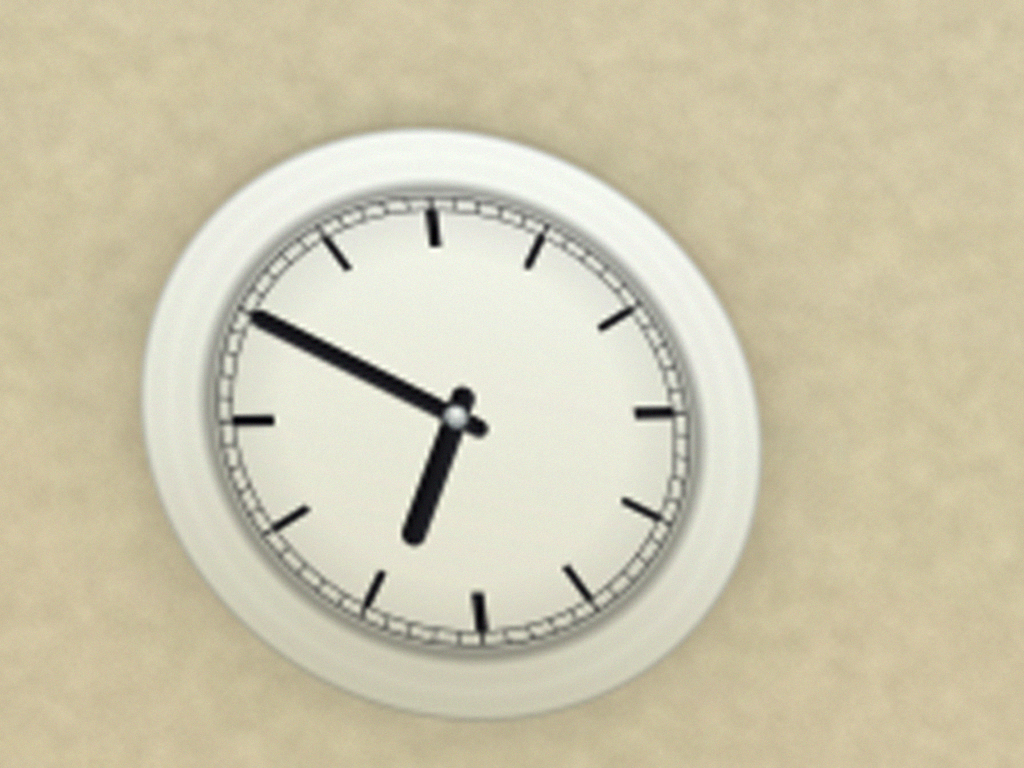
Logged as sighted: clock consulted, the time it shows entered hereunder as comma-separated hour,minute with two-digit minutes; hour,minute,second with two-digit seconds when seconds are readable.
6,50
